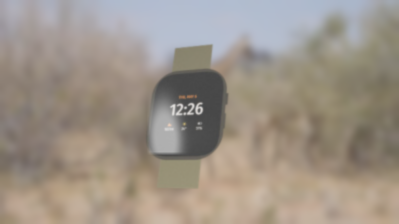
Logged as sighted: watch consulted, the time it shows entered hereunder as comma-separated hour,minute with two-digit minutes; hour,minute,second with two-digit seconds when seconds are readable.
12,26
